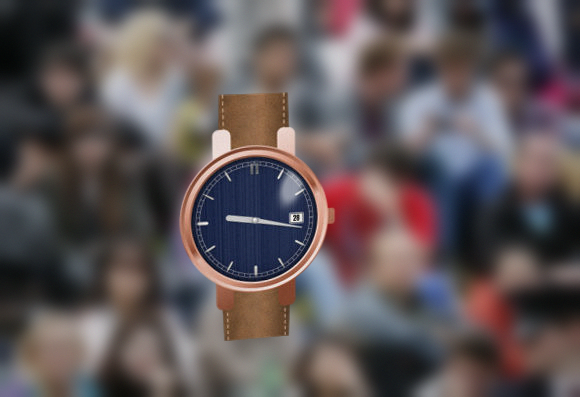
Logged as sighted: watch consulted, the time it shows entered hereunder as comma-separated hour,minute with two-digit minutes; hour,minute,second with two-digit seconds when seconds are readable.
9,17
